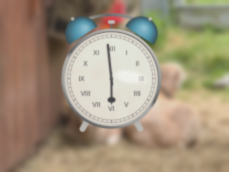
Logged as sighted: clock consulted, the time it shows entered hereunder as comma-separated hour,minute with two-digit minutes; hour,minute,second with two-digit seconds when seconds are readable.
5,59
